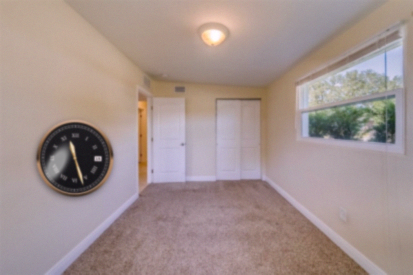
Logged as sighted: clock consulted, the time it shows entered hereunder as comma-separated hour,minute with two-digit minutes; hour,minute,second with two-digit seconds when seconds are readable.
11,27
